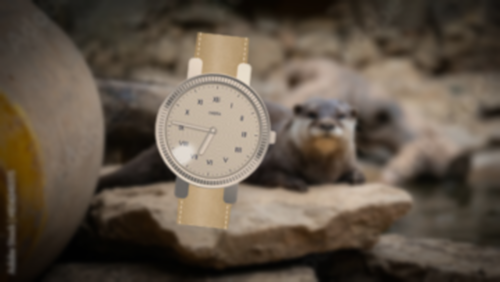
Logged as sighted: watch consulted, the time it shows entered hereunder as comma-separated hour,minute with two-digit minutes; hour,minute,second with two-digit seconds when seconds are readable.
6,46
